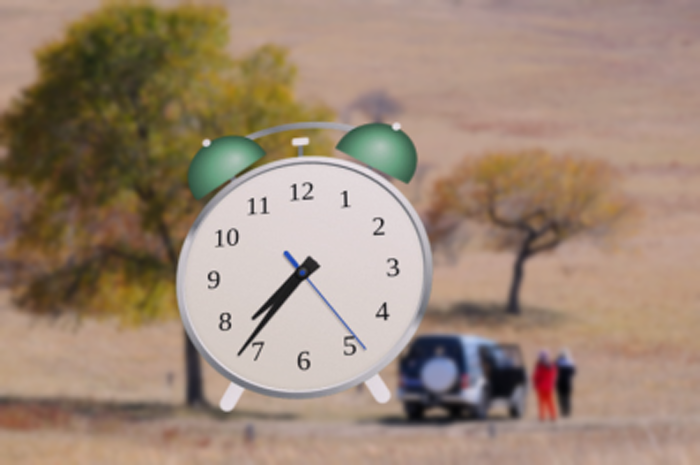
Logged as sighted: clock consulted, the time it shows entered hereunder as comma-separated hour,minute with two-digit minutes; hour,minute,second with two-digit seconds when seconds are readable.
7,36,24
